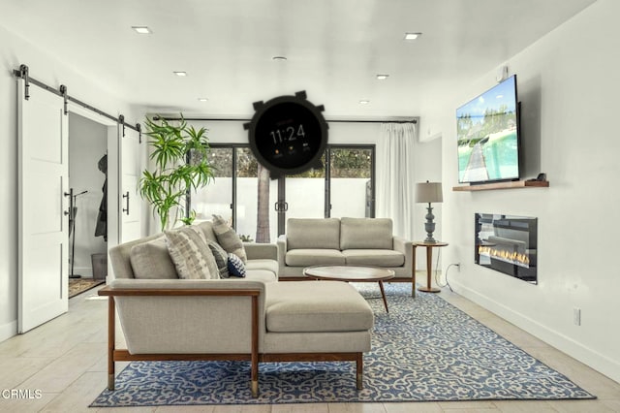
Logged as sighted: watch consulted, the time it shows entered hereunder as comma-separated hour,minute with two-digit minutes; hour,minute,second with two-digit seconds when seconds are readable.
11,24
